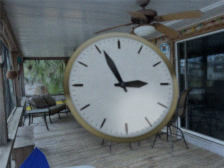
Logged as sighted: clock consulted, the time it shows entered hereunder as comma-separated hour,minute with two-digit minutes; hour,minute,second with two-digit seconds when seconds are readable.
2,56
